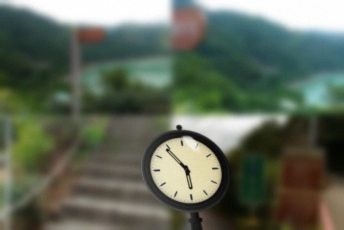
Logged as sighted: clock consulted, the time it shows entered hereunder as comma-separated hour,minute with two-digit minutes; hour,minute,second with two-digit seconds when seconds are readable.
5,54
